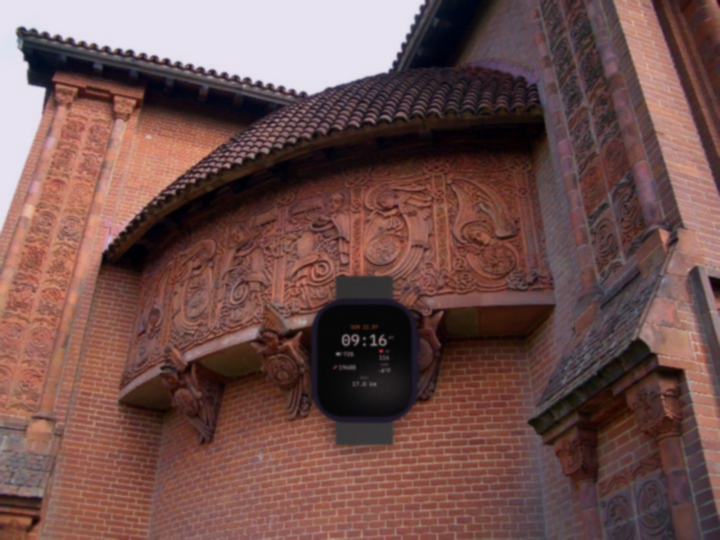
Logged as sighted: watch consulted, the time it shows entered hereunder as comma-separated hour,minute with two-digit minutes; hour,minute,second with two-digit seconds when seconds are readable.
9,16
